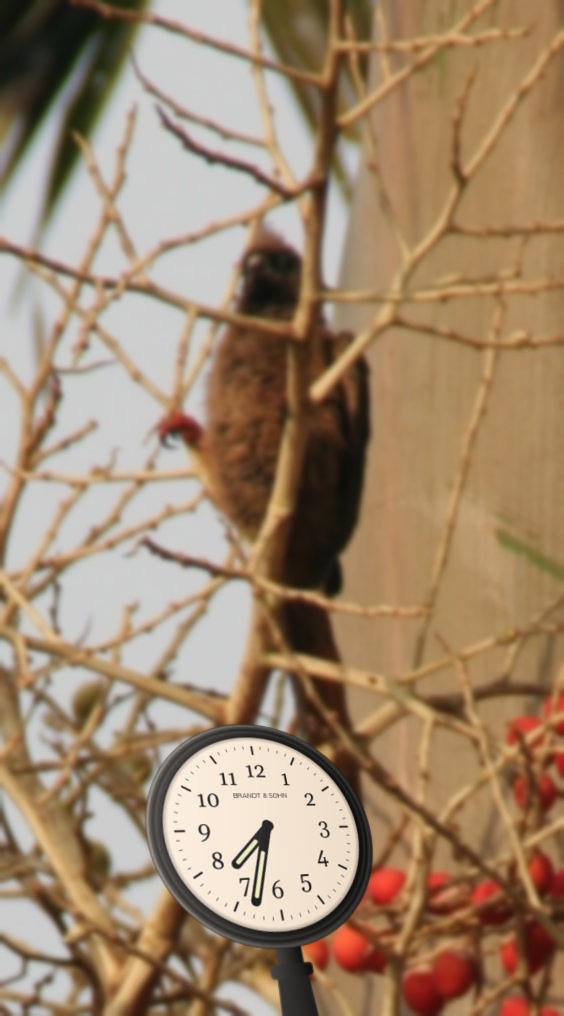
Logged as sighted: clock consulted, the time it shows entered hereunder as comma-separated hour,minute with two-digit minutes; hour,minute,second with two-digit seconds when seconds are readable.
7,33
